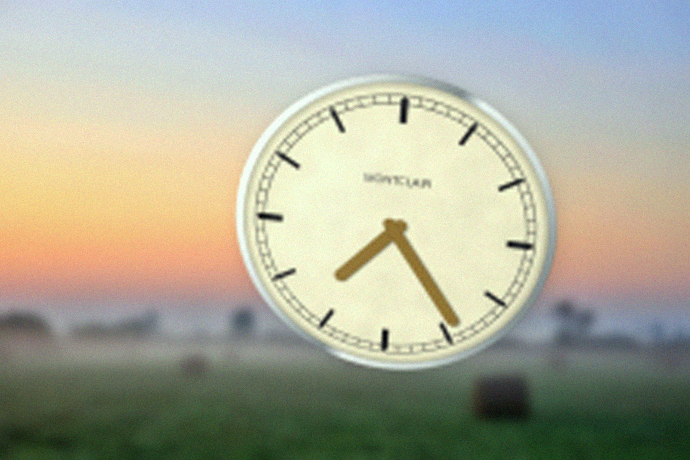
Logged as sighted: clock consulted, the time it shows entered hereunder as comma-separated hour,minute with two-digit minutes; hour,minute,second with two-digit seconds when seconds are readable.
7,24
